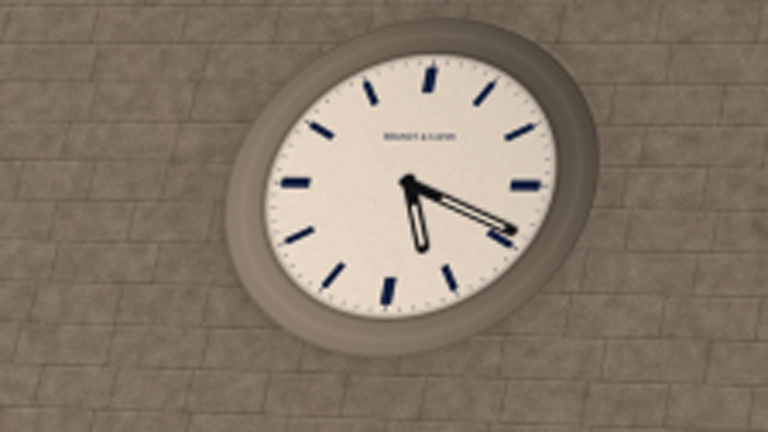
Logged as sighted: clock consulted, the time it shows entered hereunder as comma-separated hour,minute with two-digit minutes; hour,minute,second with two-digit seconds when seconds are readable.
5,19
